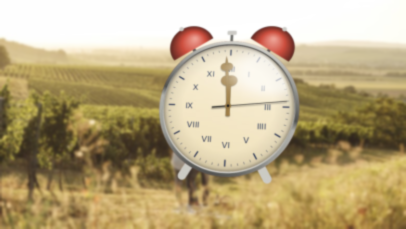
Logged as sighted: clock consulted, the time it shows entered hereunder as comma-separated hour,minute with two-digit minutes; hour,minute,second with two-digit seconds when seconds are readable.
11,59,14
